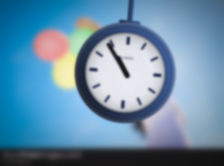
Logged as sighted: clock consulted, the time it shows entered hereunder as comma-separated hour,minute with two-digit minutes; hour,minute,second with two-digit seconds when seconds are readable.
10,54
